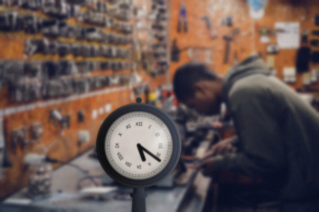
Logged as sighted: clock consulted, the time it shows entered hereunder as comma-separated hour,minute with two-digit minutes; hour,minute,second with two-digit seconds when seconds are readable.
5,21
